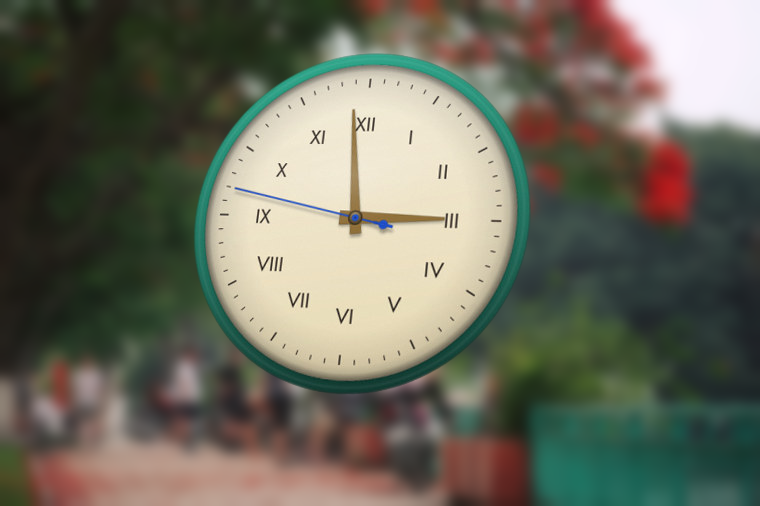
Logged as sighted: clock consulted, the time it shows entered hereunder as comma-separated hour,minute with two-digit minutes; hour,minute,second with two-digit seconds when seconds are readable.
2,58,47
